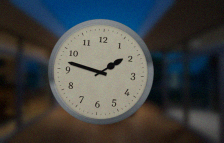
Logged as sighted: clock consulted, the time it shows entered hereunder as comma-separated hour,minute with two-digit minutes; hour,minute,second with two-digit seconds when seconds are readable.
1,47
